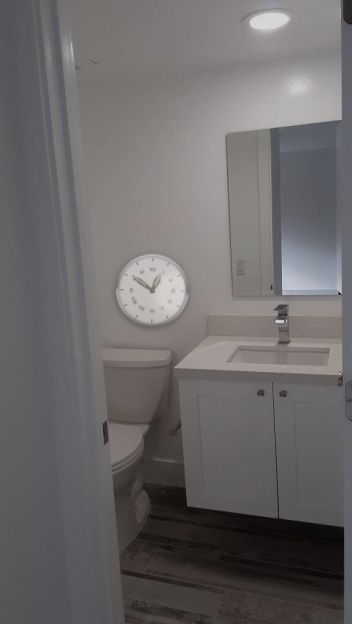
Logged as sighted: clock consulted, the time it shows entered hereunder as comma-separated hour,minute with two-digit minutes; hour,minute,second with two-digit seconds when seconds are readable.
12,51
